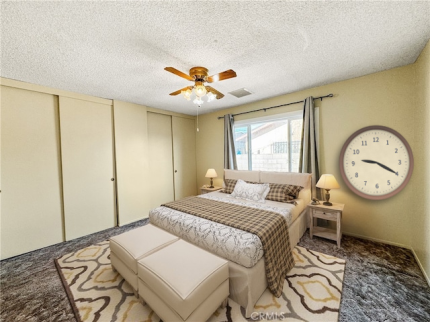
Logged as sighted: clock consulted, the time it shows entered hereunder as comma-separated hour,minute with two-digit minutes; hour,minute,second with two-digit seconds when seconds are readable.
9,20
